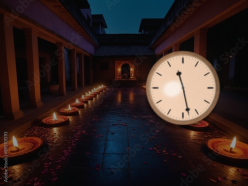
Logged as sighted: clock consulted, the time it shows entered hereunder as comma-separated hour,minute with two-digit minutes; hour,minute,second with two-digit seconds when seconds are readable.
11,28
